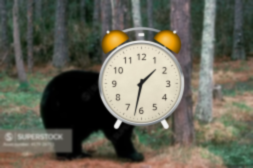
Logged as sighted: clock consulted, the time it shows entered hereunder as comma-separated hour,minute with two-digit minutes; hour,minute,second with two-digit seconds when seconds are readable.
1,32
